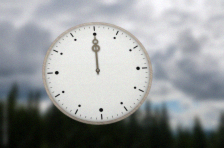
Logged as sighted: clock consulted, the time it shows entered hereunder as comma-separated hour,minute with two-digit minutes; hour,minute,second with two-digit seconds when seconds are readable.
12,00
